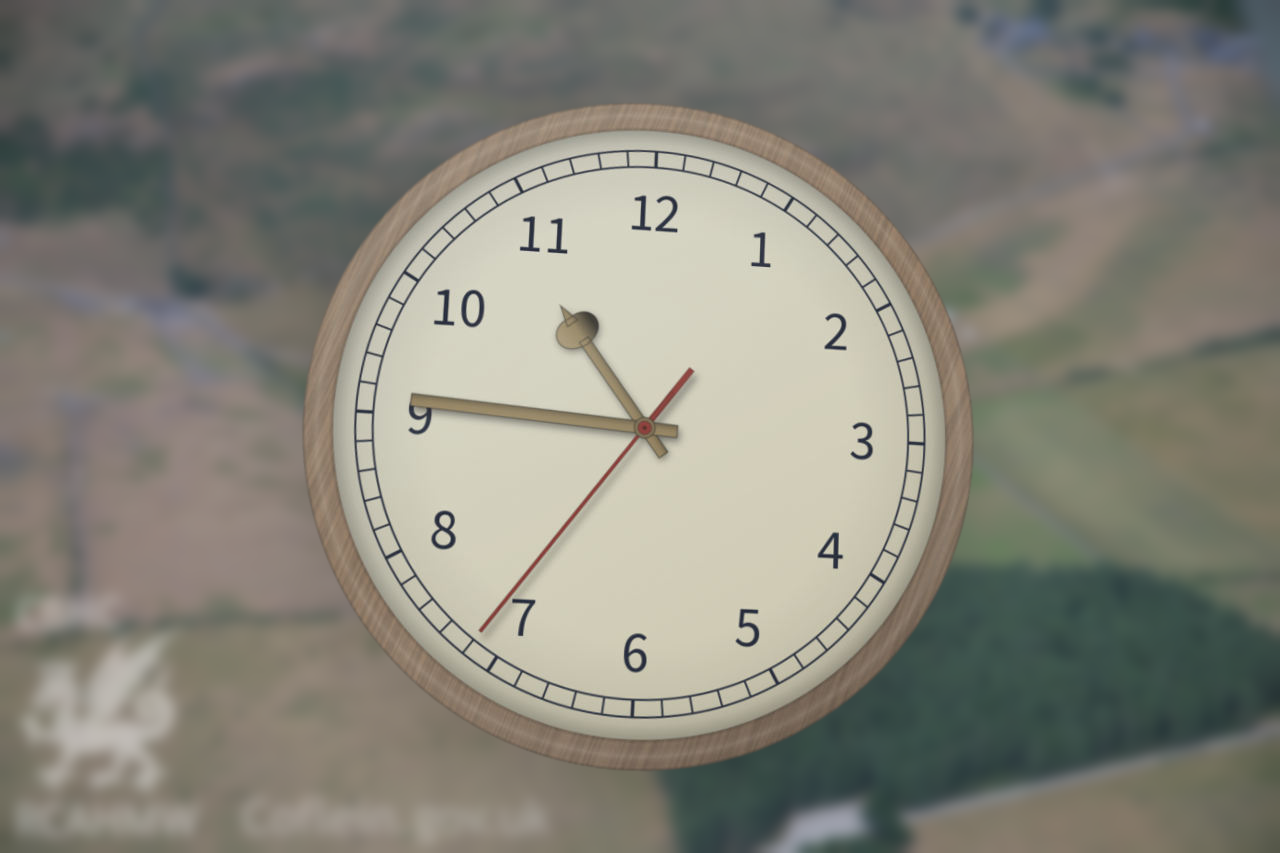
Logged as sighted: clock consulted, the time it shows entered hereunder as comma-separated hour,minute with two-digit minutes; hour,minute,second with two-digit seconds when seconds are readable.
10,45,36
